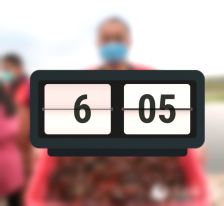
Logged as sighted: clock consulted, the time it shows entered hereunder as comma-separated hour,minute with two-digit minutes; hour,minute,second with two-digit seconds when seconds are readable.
6,05
